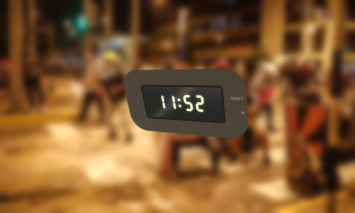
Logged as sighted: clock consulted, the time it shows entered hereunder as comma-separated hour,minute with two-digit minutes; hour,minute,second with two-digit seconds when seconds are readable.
11,52
